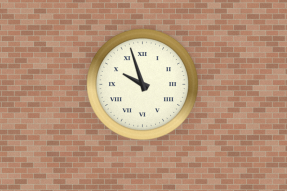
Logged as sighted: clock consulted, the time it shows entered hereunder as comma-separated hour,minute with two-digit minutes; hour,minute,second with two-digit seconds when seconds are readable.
9,57
